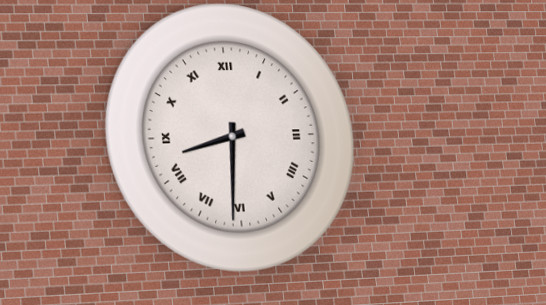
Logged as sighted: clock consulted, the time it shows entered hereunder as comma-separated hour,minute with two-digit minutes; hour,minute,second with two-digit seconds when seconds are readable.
8,31
